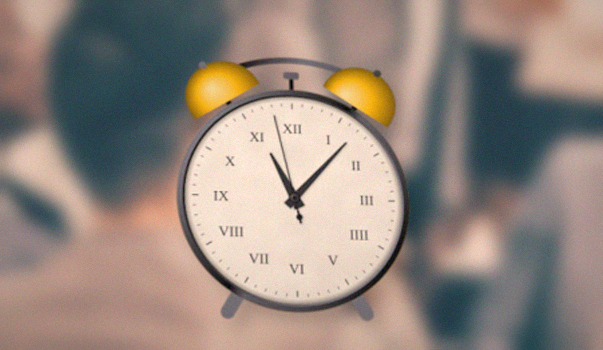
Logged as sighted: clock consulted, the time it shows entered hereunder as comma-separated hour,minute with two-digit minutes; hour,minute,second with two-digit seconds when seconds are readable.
11,06,58
